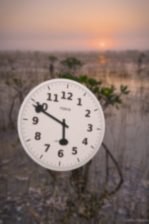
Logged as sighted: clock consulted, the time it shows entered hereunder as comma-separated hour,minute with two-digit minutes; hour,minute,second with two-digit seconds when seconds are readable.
5,49
